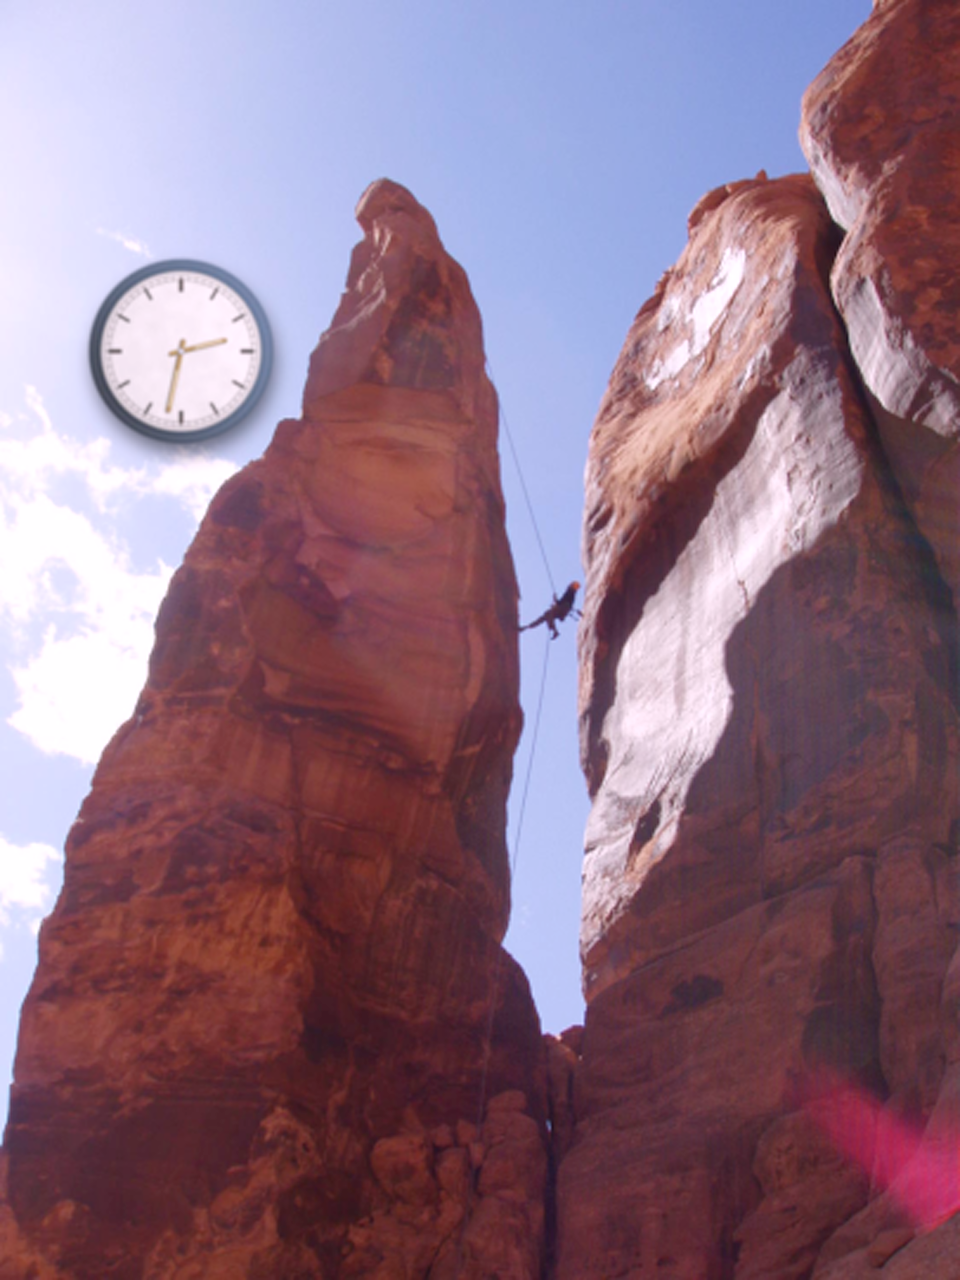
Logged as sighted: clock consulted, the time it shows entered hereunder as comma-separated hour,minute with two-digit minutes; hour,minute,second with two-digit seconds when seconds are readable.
2,32
